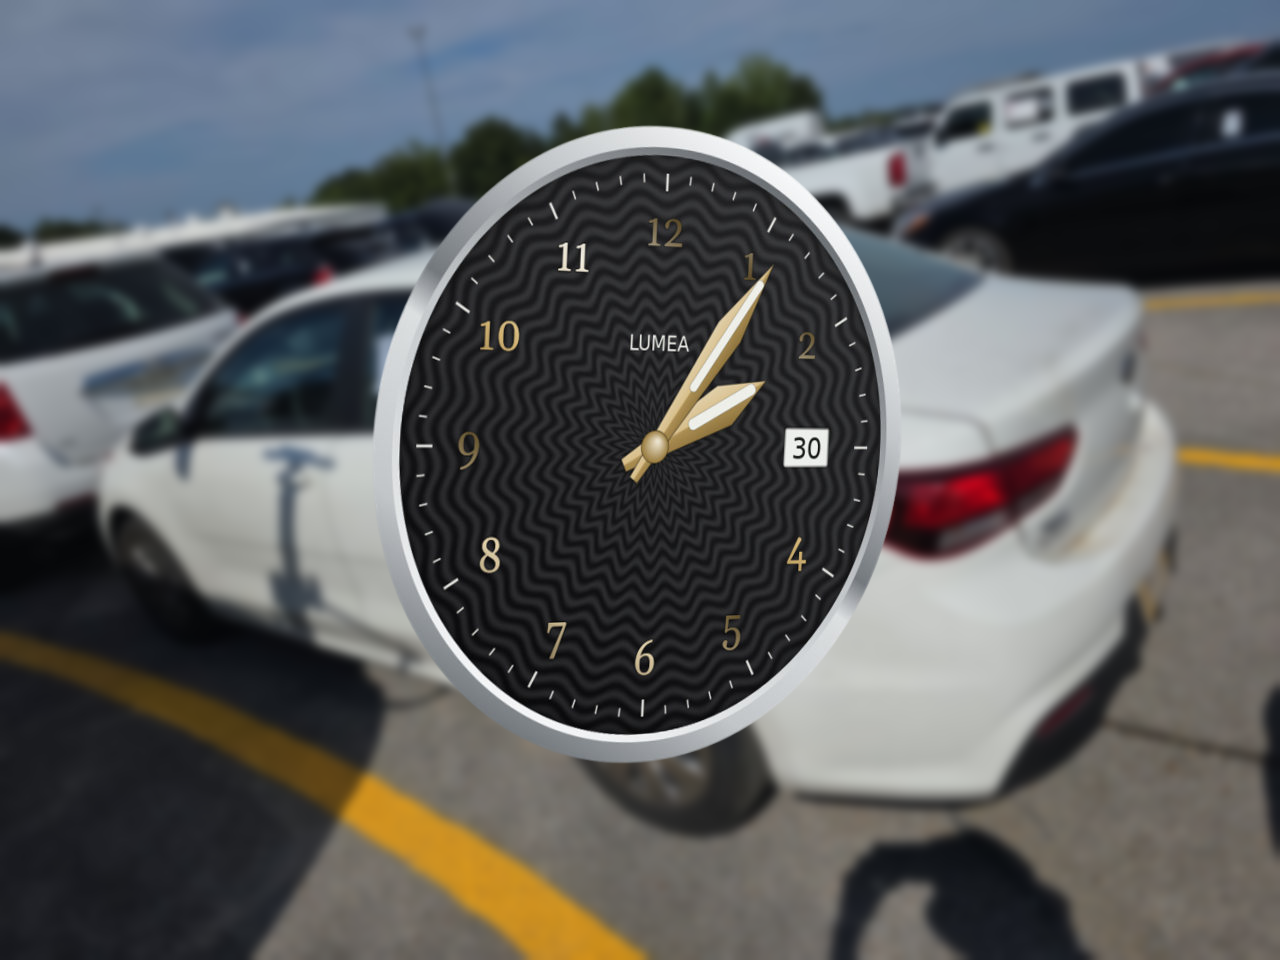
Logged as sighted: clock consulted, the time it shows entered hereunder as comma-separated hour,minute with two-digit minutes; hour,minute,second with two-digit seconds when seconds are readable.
2,06
